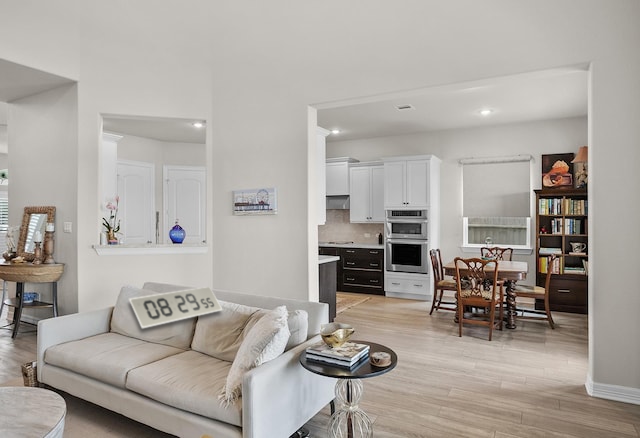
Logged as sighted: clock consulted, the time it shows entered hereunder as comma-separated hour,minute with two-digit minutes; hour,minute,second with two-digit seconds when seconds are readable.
8,29,55
